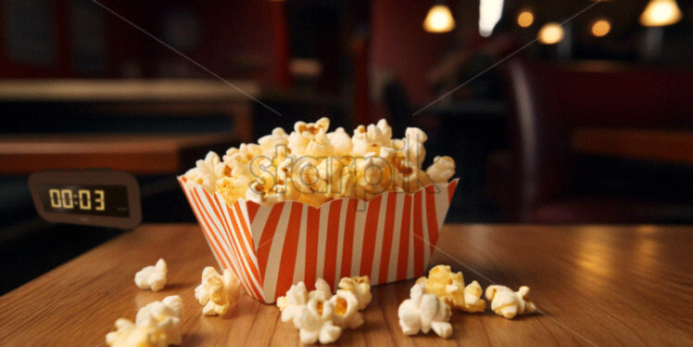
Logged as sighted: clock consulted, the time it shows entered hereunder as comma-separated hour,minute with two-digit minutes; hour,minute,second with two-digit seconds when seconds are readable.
0,03
